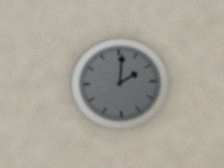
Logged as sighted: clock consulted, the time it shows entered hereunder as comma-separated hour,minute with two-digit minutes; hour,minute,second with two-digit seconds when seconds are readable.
2,01
